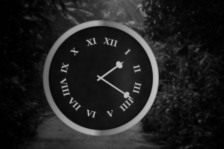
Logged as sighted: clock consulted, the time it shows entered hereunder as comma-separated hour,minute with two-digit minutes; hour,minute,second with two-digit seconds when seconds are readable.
1,18
